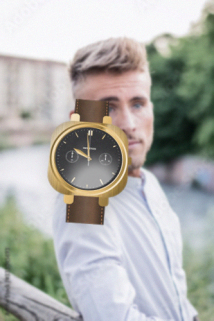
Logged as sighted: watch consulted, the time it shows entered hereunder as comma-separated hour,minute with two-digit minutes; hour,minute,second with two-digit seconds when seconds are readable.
9,59
